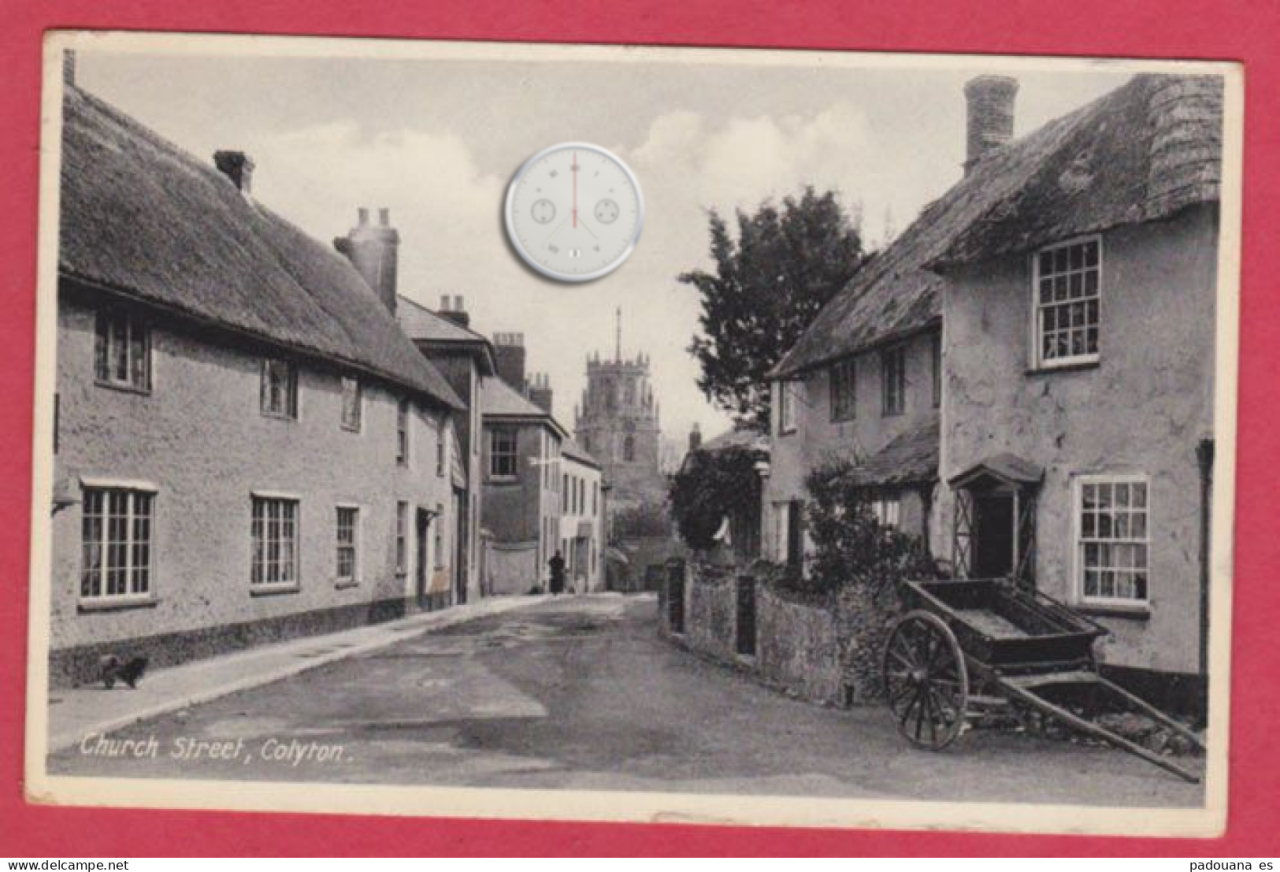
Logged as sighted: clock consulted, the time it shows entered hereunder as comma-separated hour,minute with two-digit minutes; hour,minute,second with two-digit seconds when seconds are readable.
4,37
